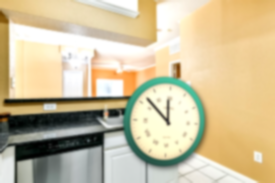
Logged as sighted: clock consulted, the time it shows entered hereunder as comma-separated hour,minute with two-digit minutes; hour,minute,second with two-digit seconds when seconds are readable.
11,52
